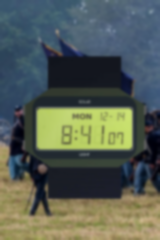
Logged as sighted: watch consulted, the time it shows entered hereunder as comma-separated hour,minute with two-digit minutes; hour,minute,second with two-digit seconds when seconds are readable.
8,41,07
